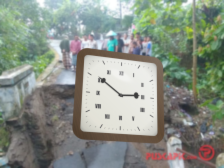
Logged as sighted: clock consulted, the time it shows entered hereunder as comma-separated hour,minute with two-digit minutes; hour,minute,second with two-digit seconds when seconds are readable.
2,51
